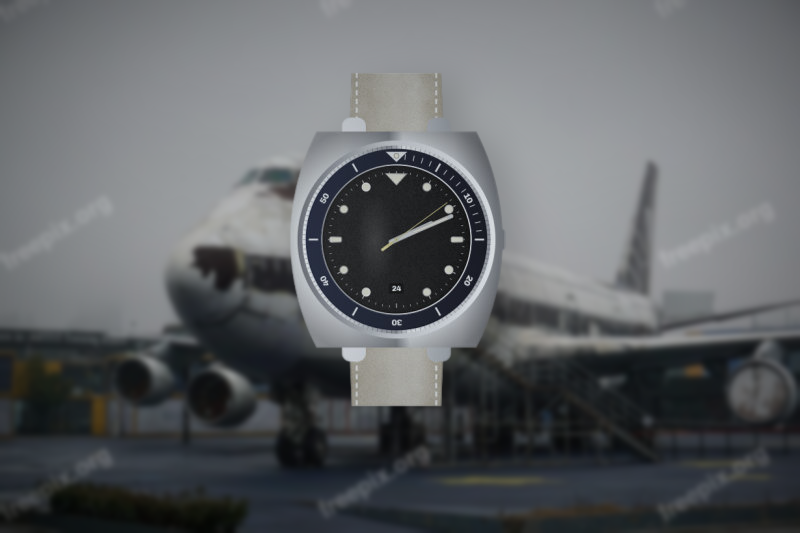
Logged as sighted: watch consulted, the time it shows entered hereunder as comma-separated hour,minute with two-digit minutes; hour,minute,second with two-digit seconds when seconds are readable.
2,11,09
